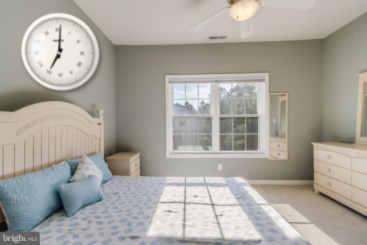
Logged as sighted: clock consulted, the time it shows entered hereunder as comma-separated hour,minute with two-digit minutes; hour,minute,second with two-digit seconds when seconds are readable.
7,01
